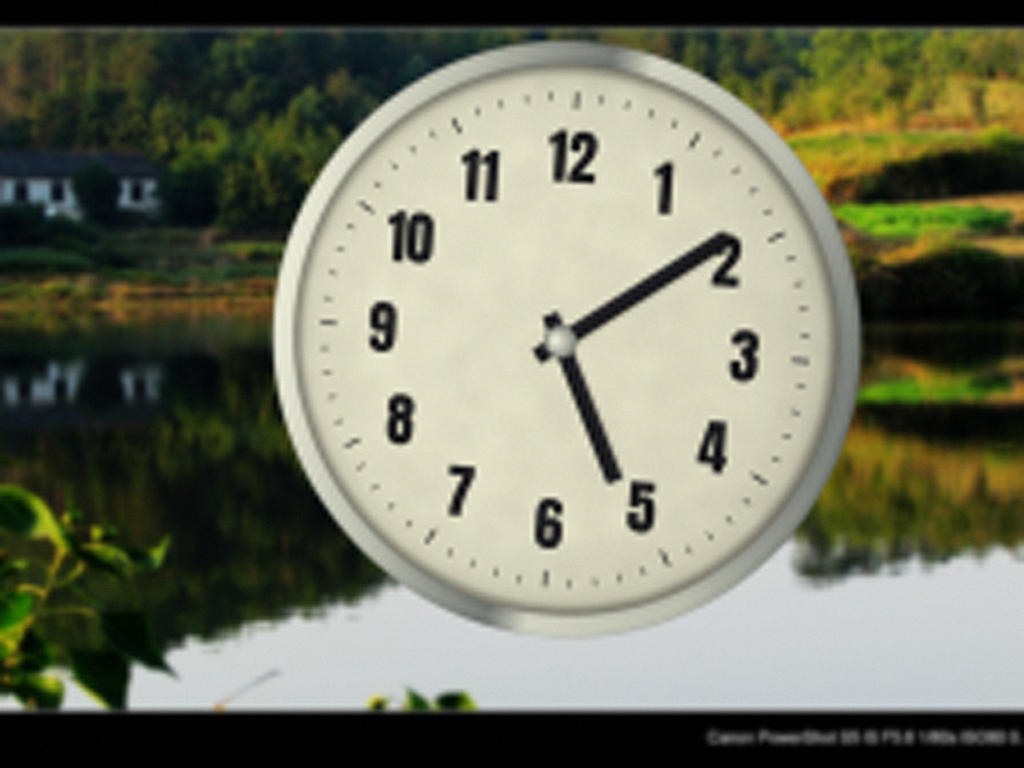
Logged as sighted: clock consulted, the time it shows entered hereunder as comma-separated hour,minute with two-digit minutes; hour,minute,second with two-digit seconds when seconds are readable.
5,09
